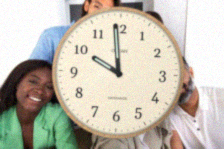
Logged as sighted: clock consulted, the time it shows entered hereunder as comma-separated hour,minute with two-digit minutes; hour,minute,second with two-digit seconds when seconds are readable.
9,59
